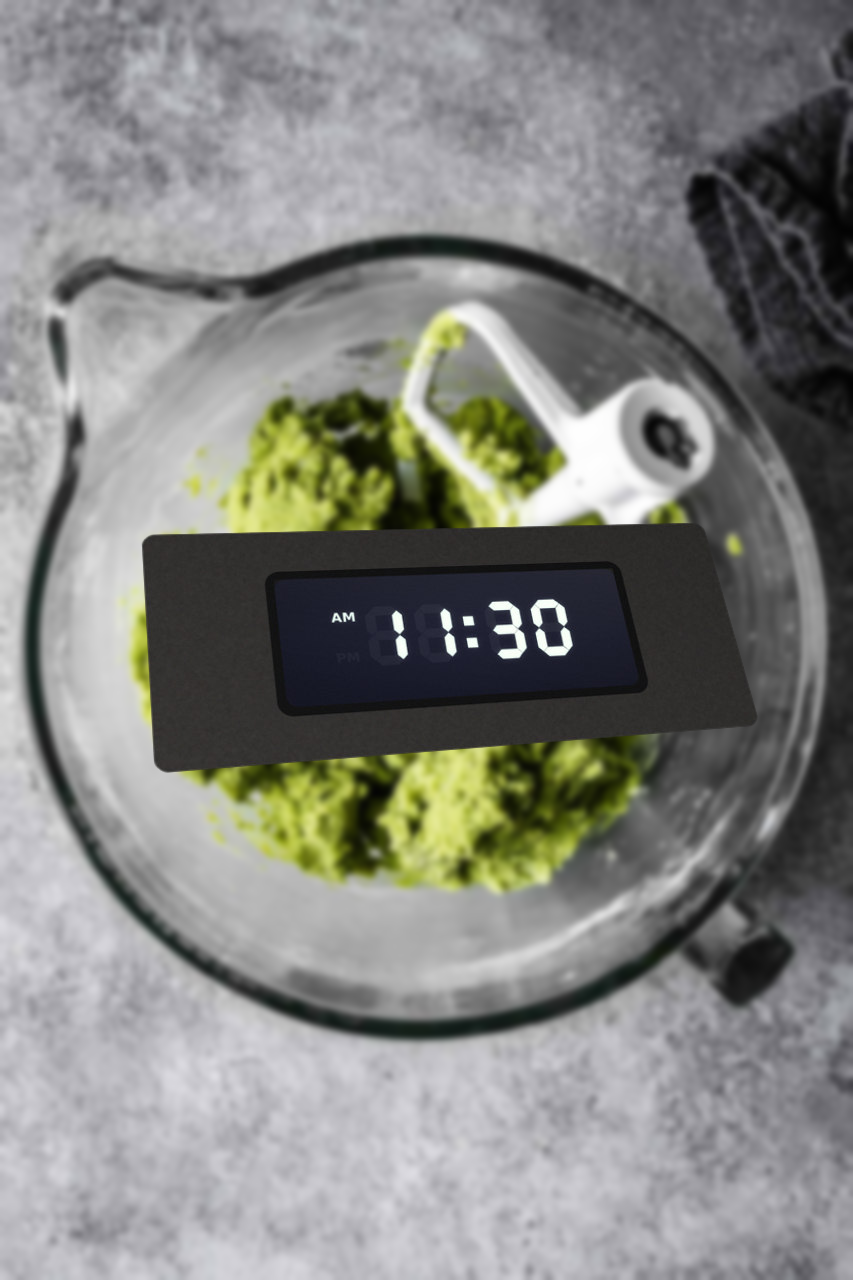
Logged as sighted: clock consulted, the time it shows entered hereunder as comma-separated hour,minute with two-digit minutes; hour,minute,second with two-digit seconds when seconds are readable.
11,30
